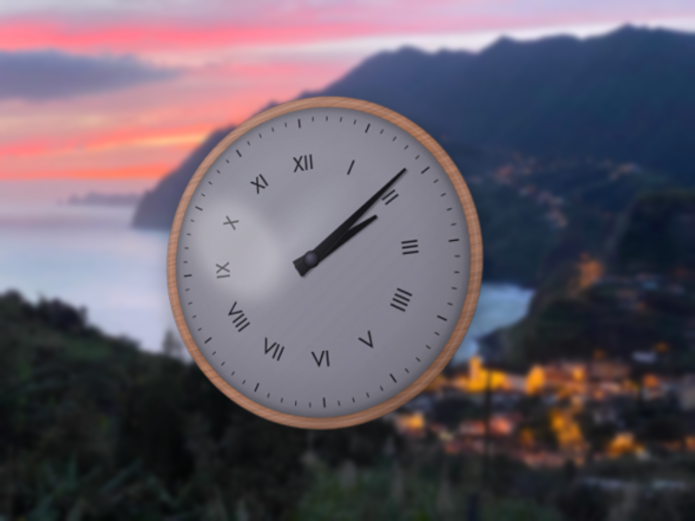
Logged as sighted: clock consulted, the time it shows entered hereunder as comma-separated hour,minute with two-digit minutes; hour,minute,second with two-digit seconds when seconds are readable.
2,09
